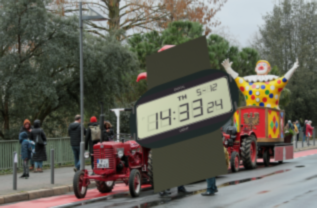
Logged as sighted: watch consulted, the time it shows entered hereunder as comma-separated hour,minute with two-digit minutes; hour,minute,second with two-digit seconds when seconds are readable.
14,33,24
